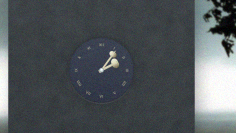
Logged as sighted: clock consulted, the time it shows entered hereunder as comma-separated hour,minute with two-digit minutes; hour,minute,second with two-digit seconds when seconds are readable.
2,06
